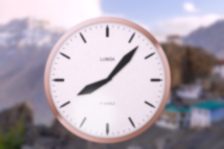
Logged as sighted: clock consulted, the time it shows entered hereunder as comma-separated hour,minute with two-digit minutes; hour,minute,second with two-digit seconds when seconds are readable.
8,07
